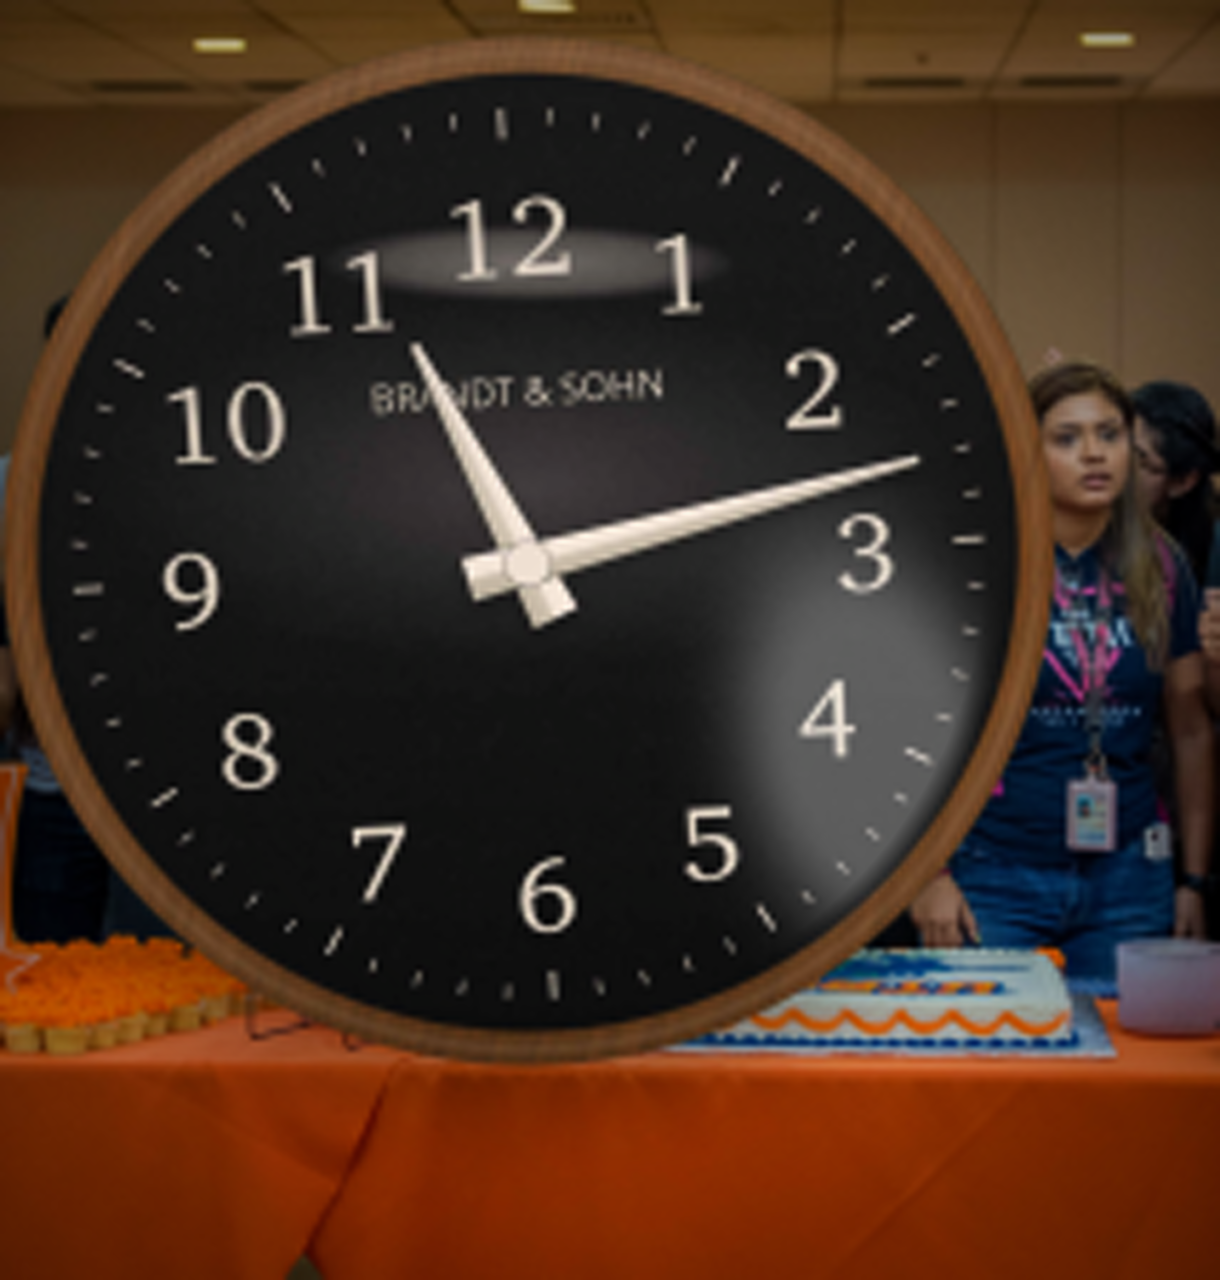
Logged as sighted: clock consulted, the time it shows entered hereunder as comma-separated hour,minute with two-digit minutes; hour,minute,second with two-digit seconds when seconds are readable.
11,13
